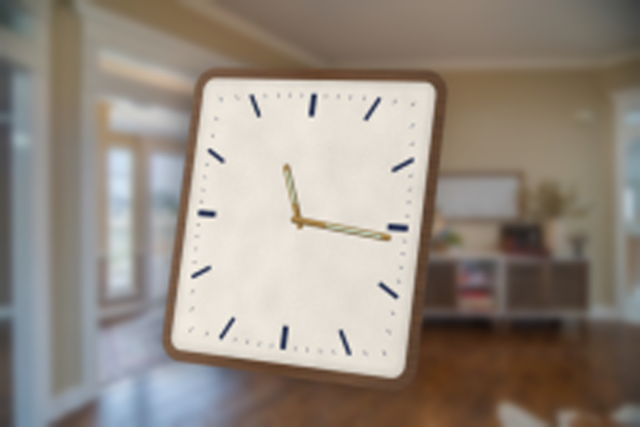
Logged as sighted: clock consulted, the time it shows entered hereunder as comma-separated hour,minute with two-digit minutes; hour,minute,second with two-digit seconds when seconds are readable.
11,16
